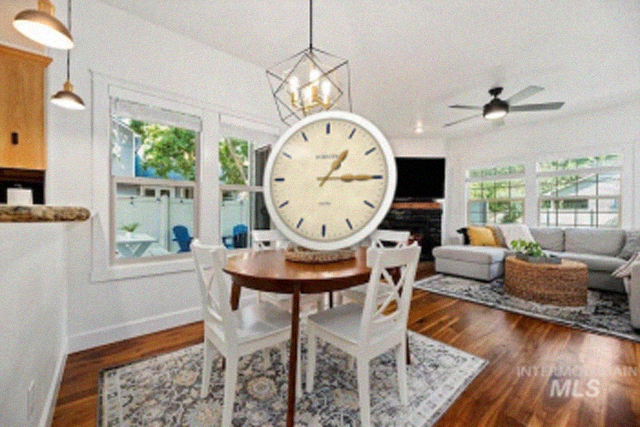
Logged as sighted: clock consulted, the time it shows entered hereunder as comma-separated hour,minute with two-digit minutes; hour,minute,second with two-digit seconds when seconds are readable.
1,15
